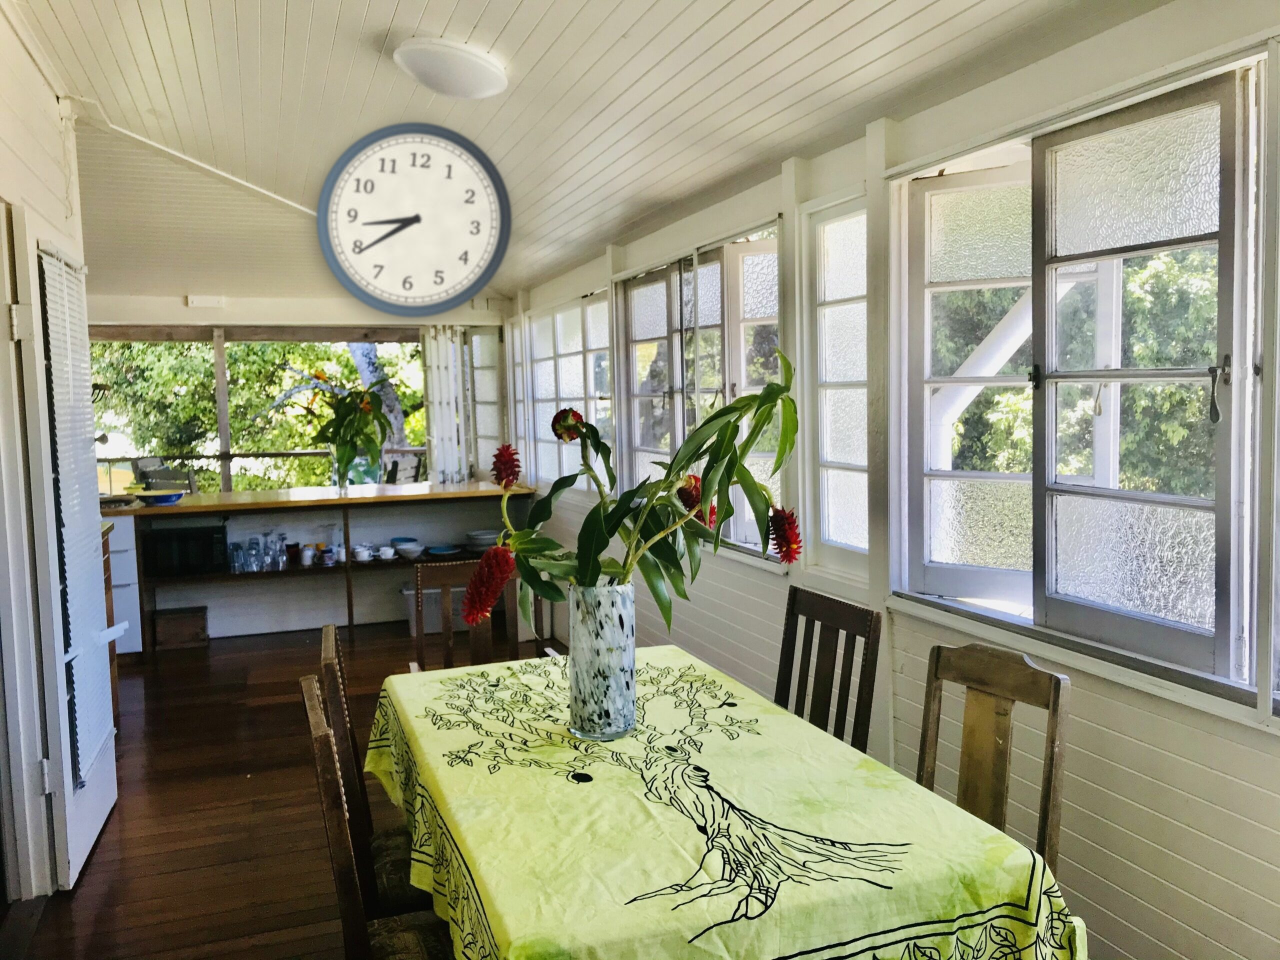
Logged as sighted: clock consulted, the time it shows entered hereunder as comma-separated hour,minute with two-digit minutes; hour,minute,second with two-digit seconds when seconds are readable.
8,39
